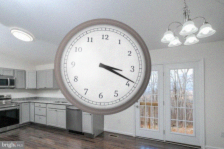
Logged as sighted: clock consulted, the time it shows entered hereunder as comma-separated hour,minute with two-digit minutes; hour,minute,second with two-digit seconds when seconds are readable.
3,19
